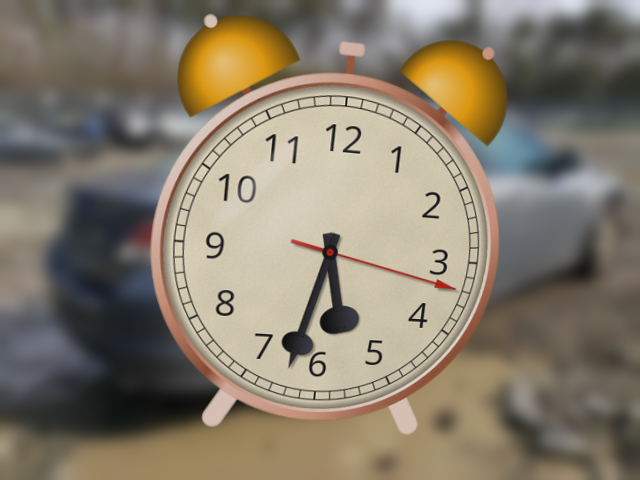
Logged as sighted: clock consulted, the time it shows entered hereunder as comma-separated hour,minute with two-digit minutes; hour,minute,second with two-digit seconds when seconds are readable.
5,32,17
